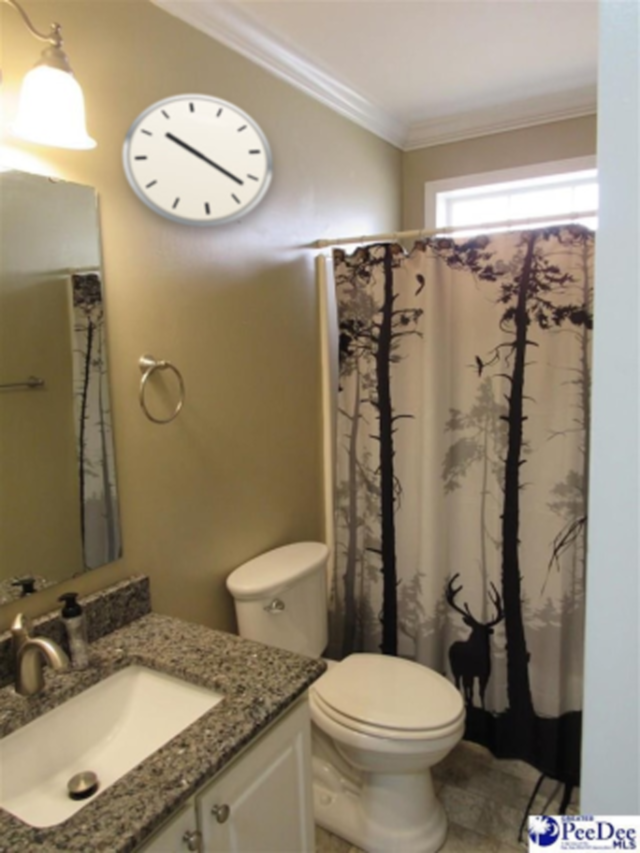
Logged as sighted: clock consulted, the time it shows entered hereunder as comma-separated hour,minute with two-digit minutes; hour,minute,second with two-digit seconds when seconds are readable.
10,22
